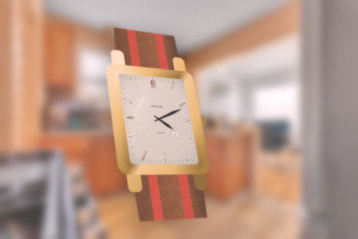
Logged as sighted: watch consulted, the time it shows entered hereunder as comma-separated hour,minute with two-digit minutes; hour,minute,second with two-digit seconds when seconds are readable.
4,11
